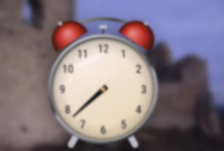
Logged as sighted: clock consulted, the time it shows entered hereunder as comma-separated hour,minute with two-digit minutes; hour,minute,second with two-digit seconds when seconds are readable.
7,38
